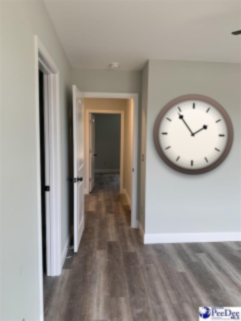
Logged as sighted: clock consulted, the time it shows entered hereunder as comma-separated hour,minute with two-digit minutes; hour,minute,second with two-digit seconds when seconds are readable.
1,54
